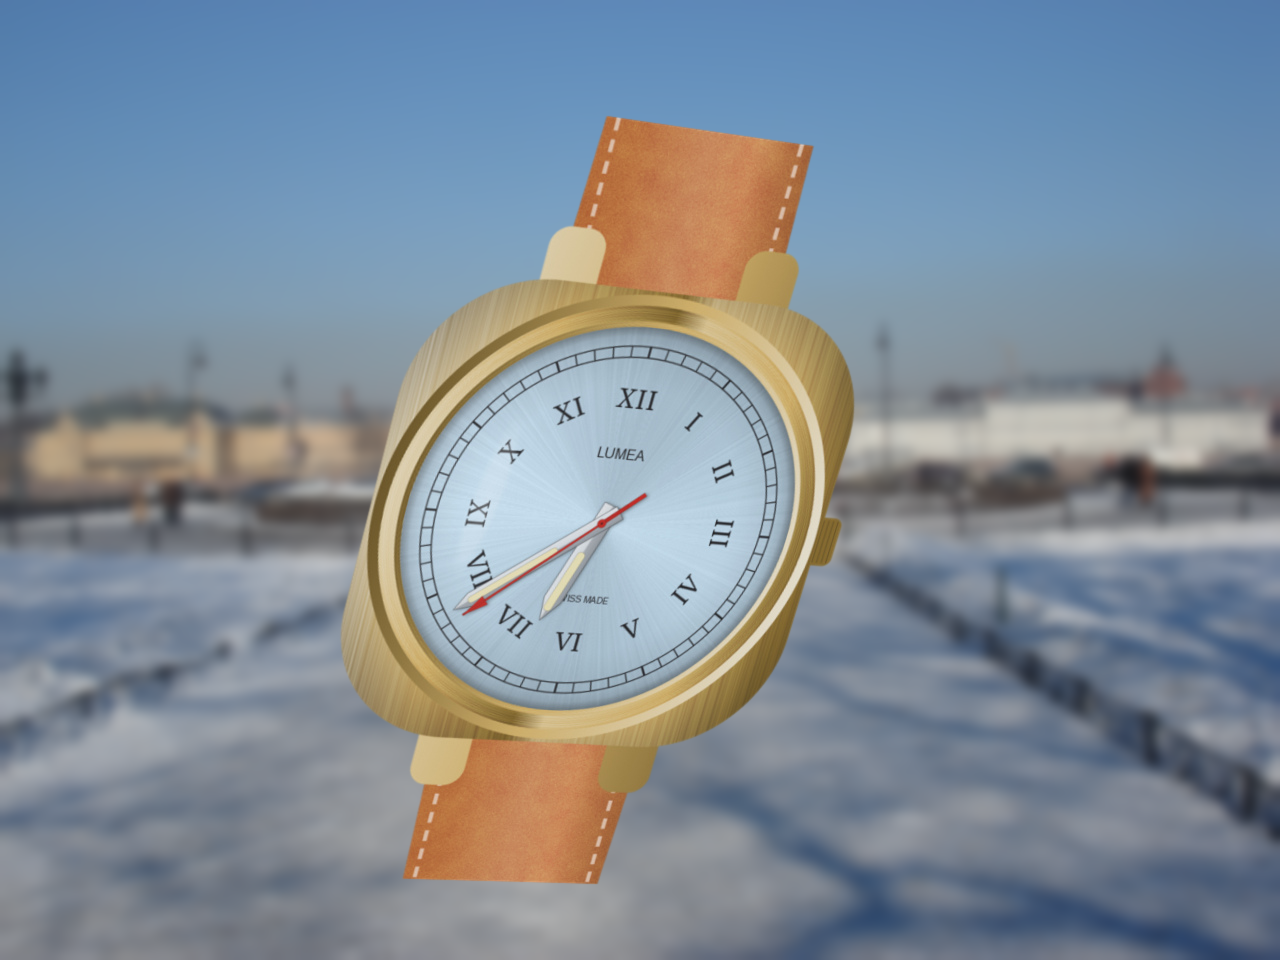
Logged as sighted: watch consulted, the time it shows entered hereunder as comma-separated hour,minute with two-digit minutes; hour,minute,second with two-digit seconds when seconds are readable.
6,38,38
